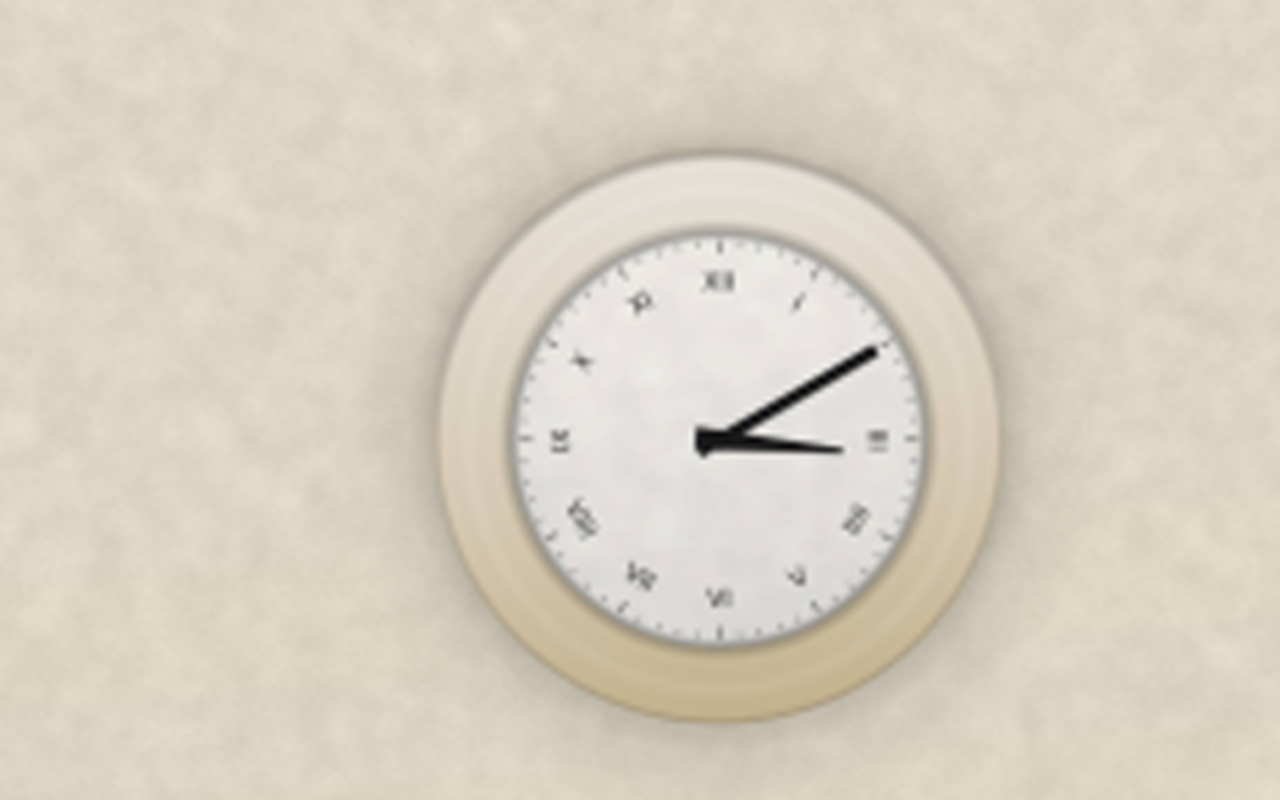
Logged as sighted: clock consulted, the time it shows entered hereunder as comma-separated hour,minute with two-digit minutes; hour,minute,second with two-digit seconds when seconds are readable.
3,10
